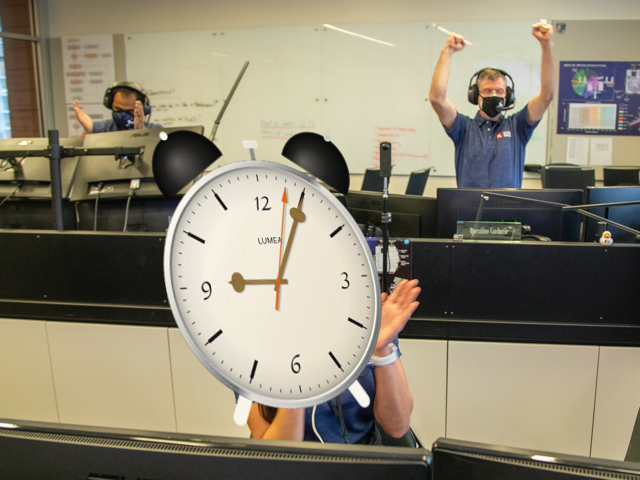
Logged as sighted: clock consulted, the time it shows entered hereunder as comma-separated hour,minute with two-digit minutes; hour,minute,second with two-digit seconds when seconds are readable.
9,05,03
